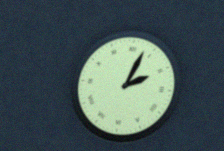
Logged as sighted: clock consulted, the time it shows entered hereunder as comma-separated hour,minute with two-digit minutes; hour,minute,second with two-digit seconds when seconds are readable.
2,03
